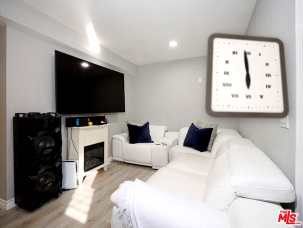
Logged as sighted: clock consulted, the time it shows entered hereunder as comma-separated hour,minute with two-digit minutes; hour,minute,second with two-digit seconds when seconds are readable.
5,59
